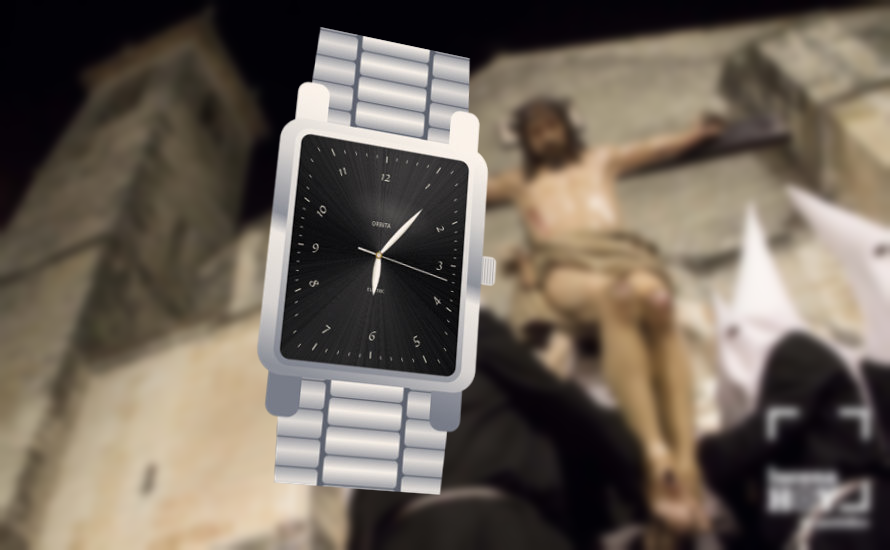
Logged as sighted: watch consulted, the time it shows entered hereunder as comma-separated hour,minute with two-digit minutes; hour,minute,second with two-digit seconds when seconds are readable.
6,06,17
